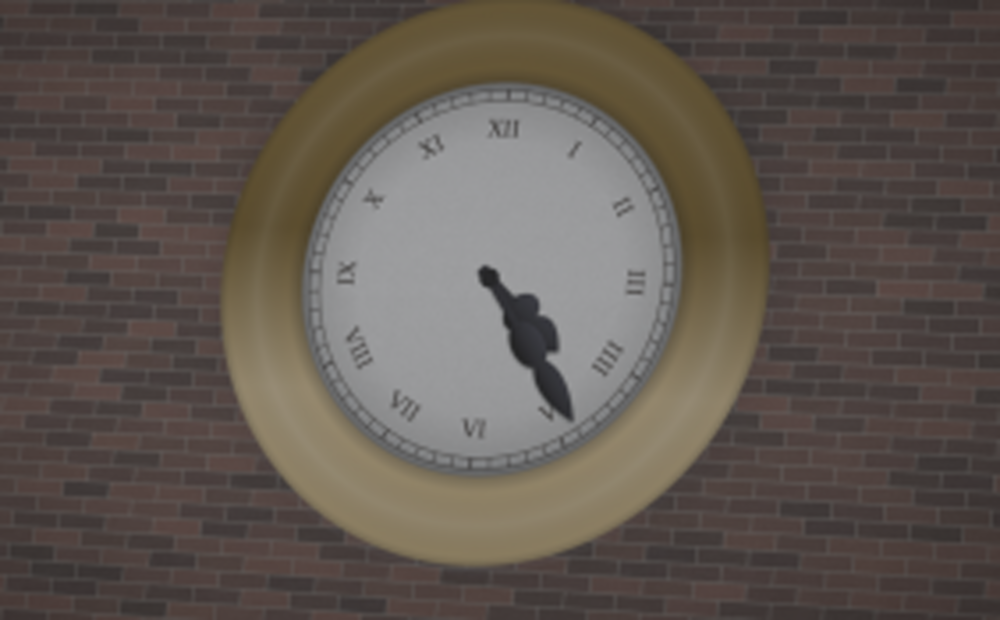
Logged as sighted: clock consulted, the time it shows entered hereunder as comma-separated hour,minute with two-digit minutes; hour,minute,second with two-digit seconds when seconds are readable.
4,24
